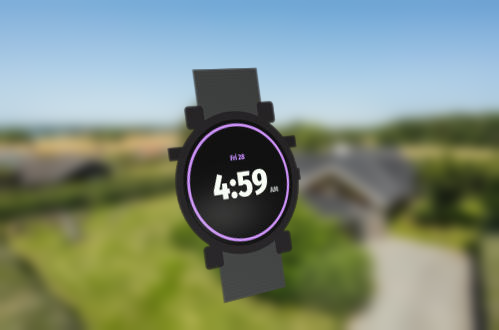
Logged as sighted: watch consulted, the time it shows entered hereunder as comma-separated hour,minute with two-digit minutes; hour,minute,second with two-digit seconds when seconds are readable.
4,59
